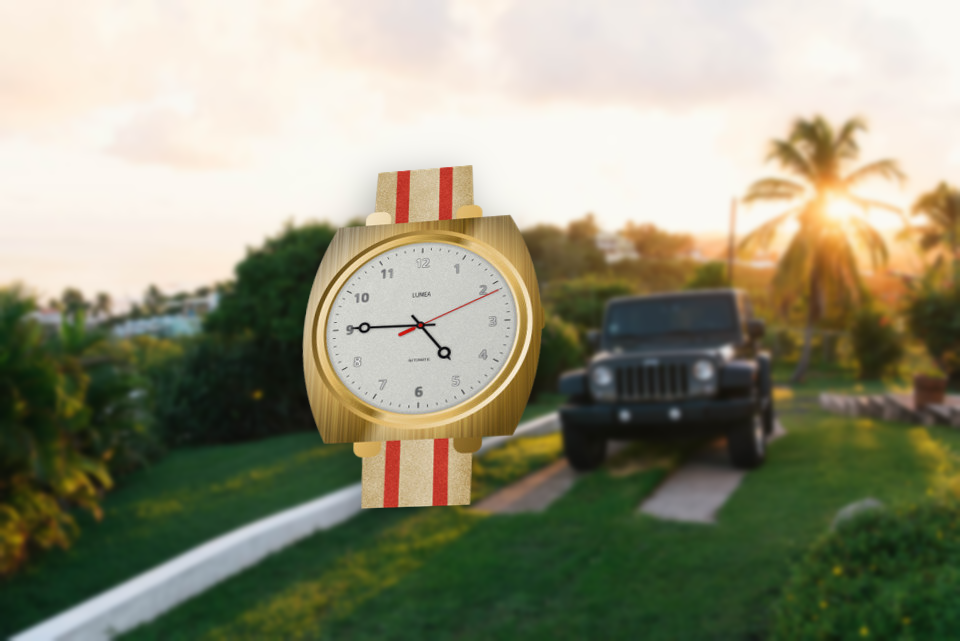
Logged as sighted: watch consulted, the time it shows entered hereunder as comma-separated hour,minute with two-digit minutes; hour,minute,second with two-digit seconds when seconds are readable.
4,45,11
